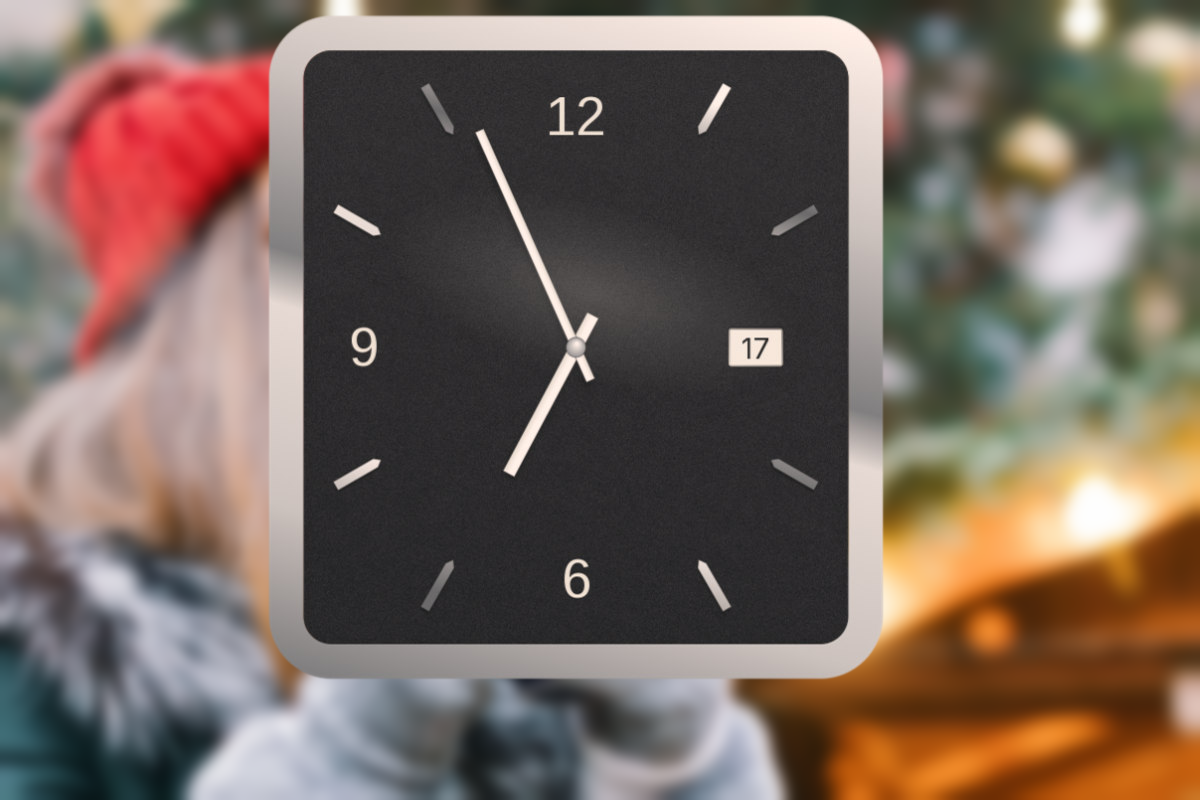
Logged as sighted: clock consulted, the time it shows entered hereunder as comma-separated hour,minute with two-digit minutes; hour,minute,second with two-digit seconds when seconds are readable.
6,56
